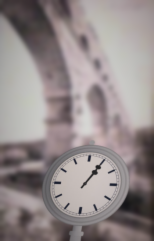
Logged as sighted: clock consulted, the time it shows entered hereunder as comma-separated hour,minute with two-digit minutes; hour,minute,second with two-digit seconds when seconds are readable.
1,05
